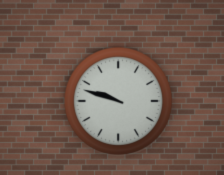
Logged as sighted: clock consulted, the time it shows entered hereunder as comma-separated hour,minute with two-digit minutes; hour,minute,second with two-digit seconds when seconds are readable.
9,48
